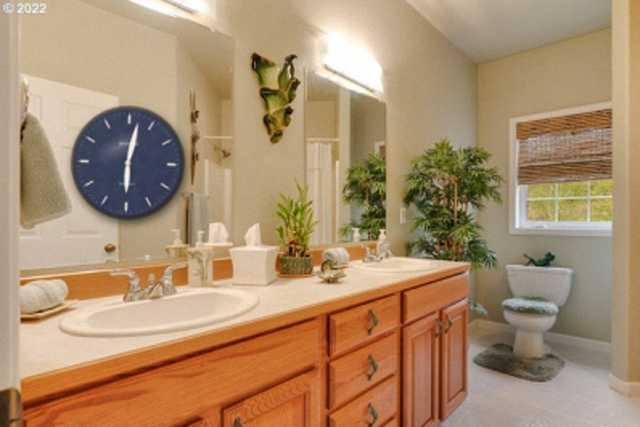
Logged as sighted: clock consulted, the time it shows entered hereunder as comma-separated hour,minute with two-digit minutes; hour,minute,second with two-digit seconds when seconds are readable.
6,02
